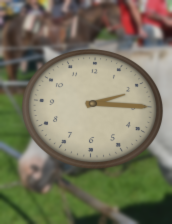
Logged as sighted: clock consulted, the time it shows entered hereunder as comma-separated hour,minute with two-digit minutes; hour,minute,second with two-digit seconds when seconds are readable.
2,15
